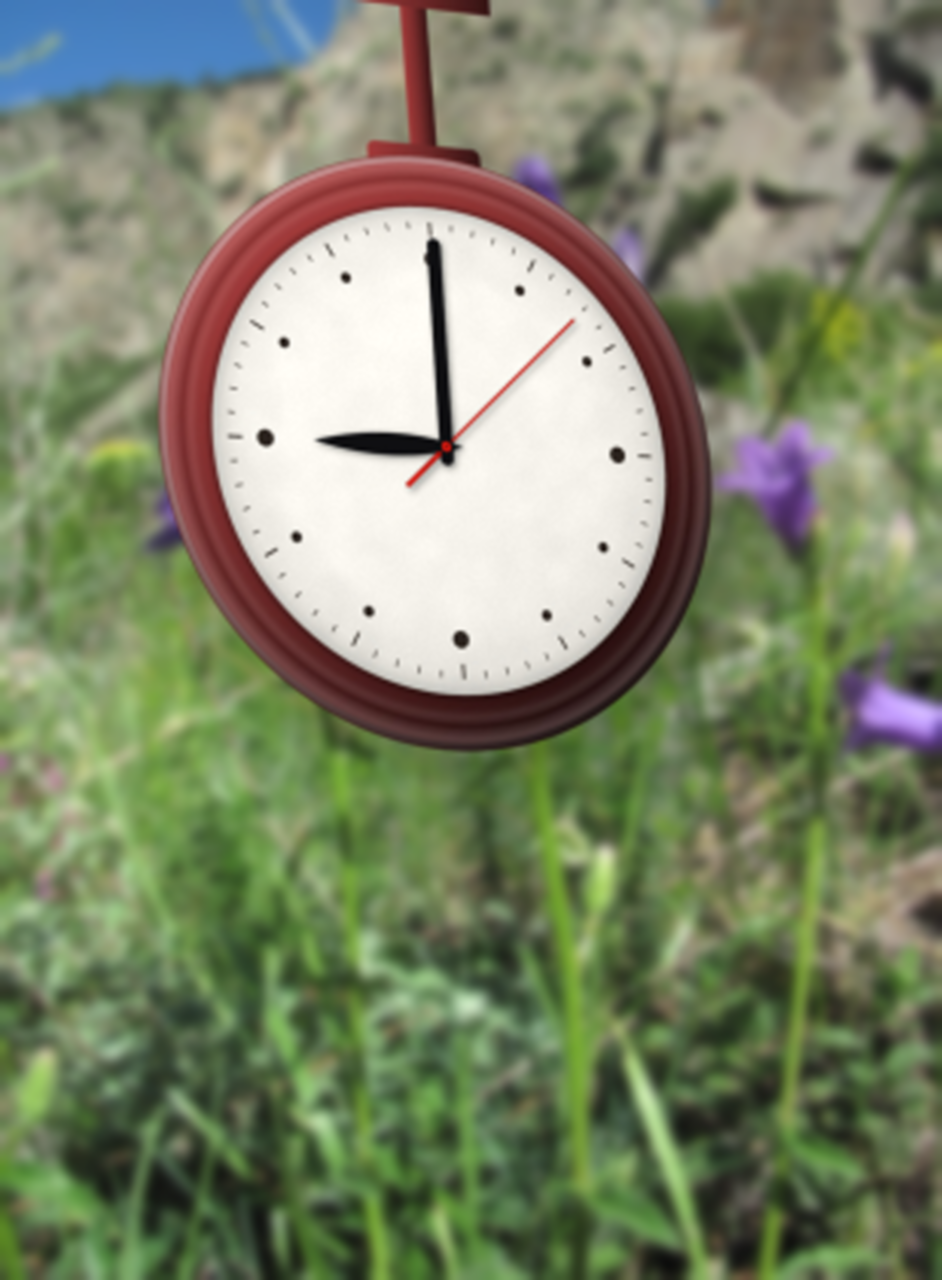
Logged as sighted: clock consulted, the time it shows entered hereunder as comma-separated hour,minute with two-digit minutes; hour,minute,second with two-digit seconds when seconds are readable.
9,00,08
